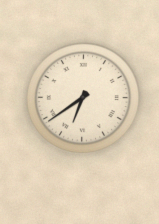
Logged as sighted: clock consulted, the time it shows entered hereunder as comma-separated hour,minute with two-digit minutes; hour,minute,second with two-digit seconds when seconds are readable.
6,39
